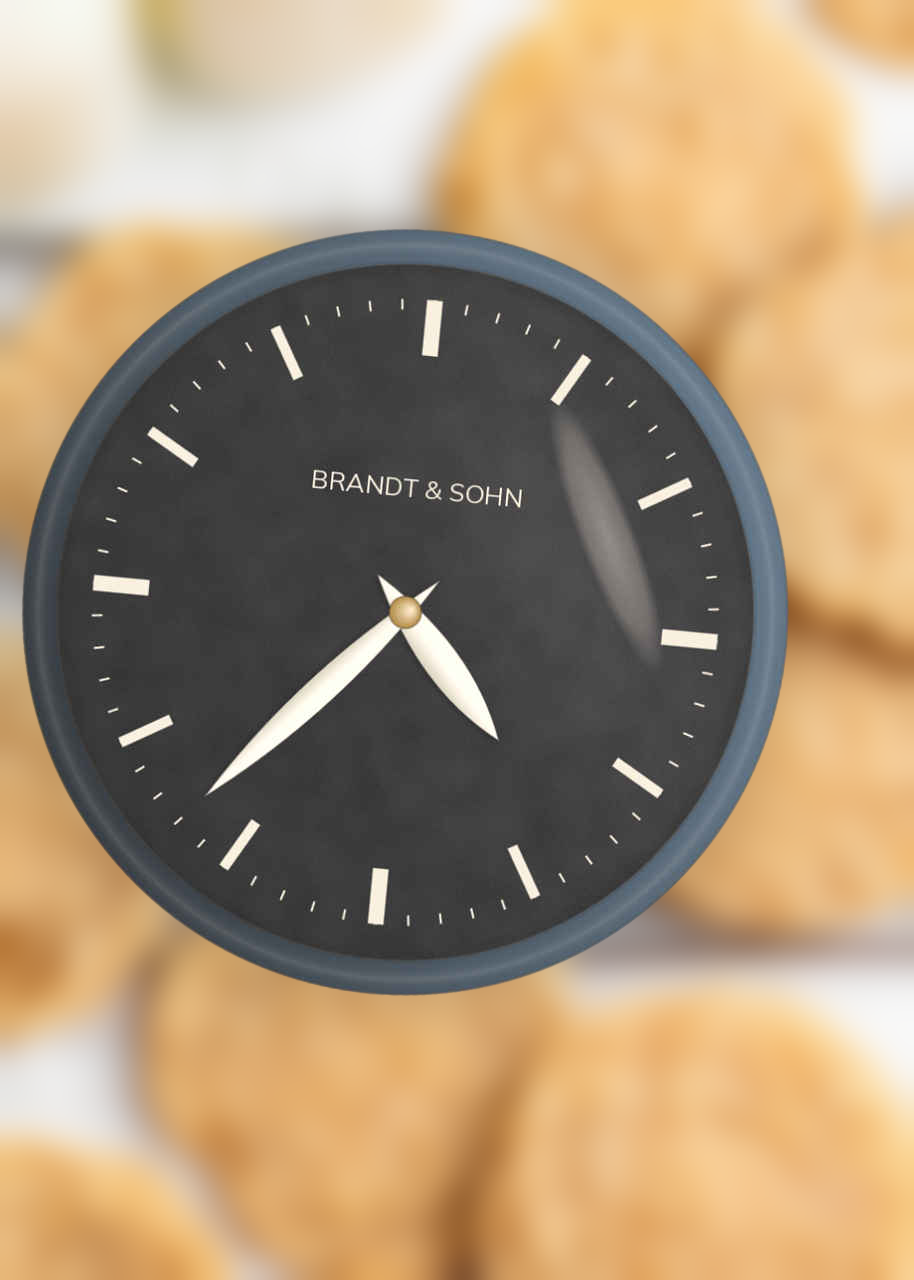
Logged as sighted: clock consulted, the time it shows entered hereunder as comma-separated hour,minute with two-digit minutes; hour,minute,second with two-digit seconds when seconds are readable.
4,37
